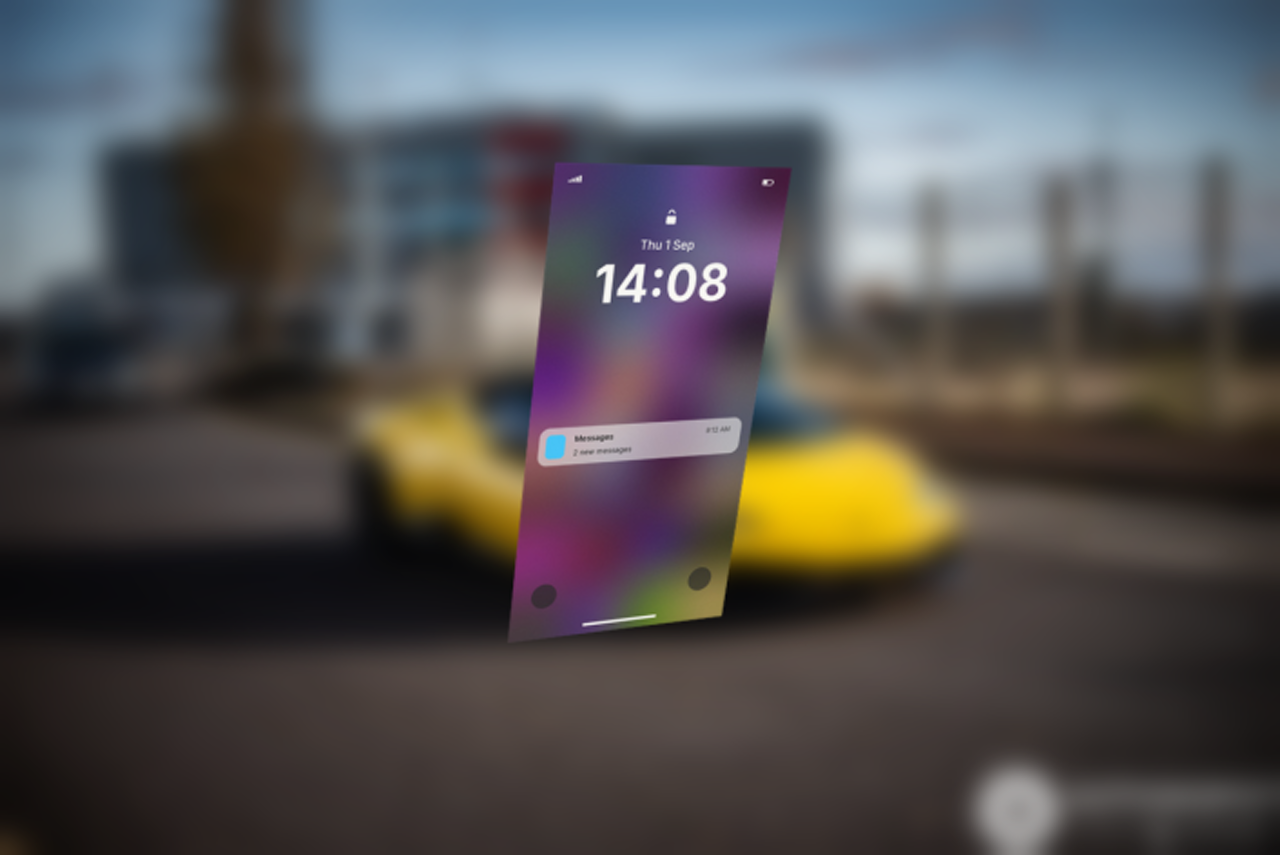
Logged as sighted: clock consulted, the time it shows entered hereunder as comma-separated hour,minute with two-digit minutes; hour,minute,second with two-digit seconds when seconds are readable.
14,08
